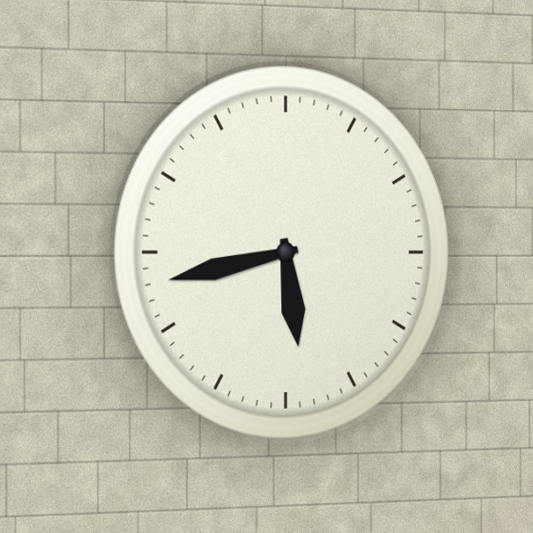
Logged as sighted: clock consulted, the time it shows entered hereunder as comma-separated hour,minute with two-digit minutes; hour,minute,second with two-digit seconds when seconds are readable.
5,43
